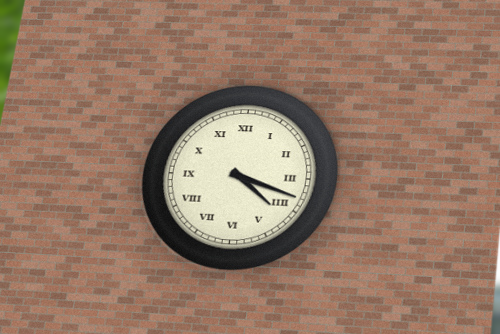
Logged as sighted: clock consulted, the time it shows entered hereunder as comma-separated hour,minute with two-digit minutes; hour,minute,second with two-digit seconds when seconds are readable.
4,18
